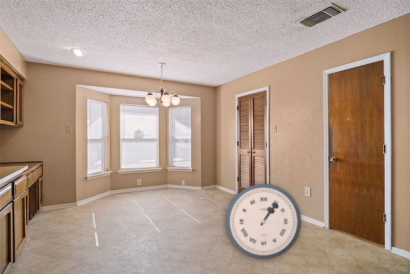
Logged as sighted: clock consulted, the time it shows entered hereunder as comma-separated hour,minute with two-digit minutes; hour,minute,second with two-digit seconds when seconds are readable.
1,06
